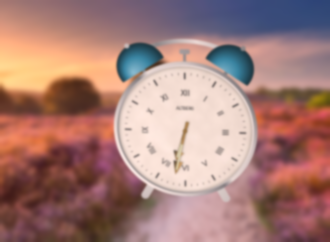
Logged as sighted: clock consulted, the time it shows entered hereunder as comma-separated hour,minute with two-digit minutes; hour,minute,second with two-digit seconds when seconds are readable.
6,32
